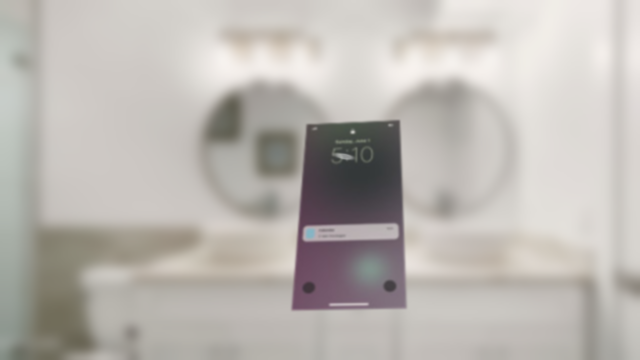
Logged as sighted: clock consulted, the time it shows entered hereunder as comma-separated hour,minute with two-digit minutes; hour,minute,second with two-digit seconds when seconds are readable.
5,10
